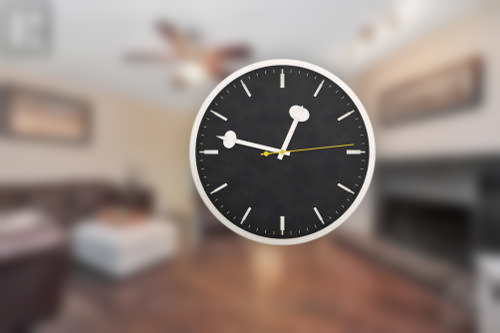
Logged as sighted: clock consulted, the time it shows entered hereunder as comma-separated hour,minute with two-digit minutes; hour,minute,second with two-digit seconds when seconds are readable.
12,47,14
